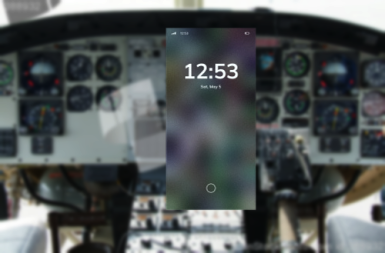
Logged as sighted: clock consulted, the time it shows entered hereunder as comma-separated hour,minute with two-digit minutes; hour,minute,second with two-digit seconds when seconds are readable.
12,53
